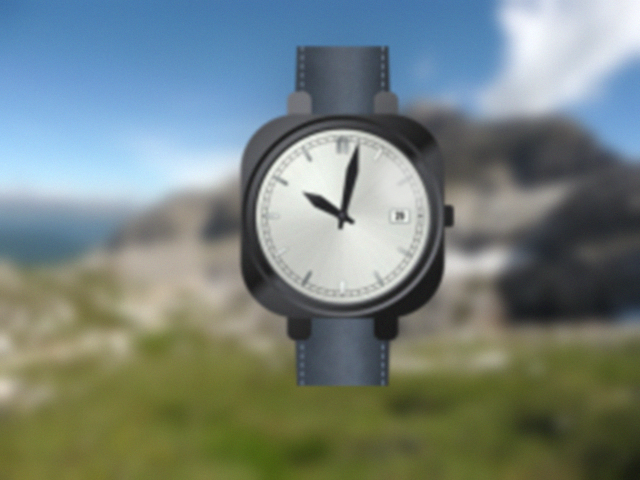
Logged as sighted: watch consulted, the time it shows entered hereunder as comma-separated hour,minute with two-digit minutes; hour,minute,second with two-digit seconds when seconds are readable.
10,02
